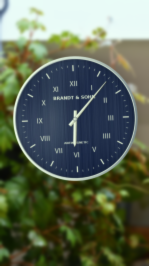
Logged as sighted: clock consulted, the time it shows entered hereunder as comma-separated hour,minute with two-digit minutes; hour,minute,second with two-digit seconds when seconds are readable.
6,07
